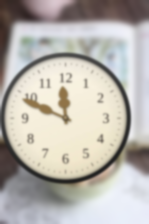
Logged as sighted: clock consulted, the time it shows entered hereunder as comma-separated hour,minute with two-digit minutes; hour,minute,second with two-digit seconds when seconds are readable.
11,49
